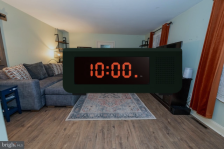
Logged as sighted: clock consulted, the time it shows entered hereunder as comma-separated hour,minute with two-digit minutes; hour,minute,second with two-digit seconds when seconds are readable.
10,00
